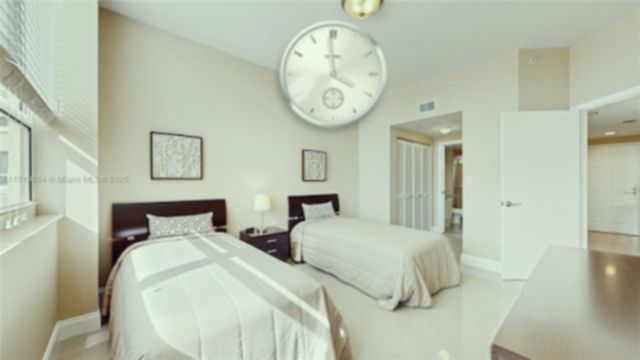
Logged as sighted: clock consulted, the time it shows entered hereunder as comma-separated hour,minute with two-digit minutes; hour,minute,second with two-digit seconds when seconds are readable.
3,59
